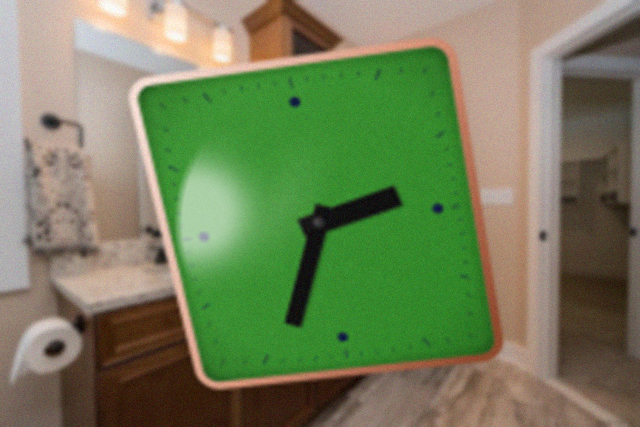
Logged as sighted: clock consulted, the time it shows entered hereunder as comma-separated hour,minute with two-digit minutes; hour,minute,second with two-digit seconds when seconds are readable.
2,34
